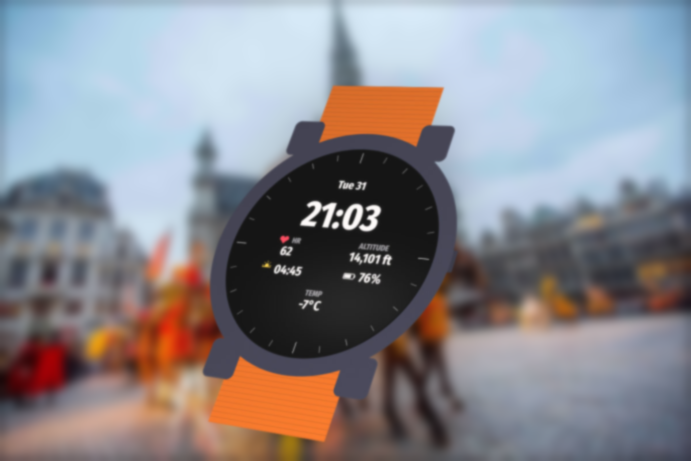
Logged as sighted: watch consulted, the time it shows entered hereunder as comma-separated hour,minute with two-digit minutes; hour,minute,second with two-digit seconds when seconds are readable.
21,03
